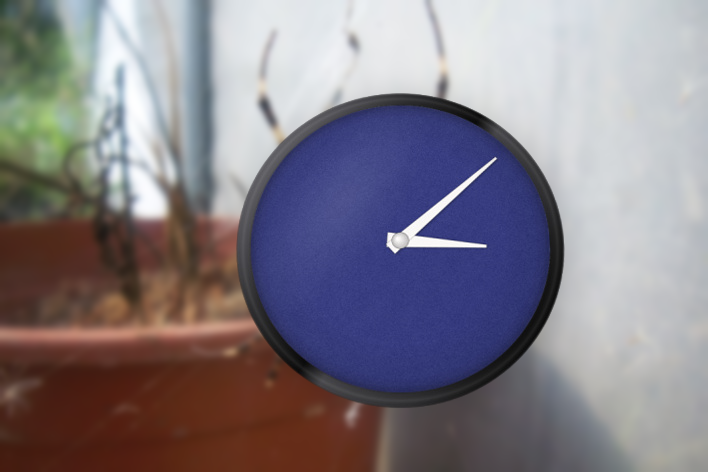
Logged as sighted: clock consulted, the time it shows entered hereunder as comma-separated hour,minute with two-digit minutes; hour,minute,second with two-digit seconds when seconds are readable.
3,08
